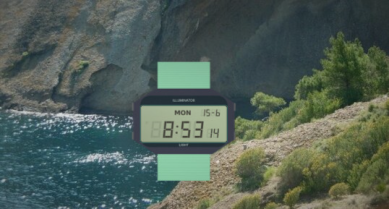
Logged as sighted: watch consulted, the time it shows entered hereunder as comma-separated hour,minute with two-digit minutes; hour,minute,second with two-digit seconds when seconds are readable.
8,53,14
